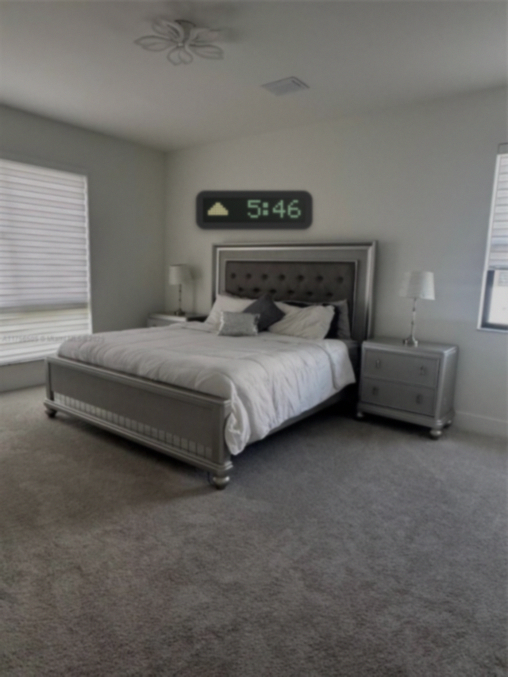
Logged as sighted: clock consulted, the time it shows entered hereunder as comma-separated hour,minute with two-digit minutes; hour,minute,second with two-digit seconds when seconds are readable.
5,46
